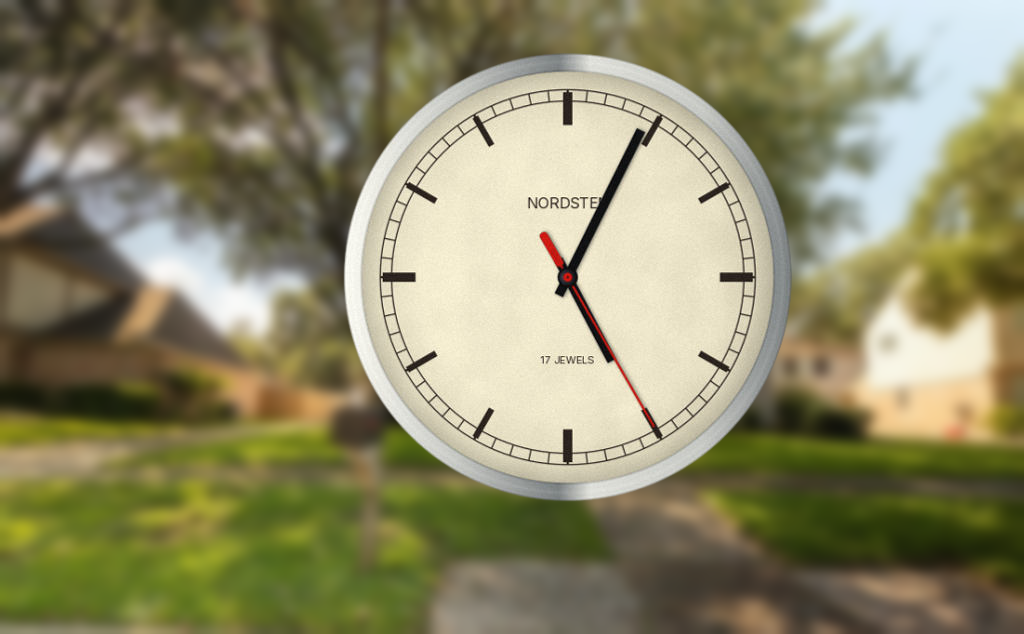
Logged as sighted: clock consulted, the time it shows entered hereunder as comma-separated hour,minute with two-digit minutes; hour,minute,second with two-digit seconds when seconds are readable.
5,04,25
